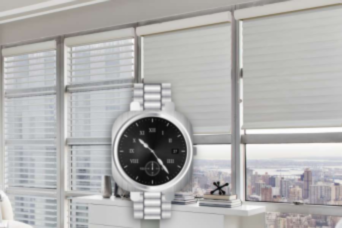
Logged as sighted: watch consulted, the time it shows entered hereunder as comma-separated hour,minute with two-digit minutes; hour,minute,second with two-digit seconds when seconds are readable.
10,24
